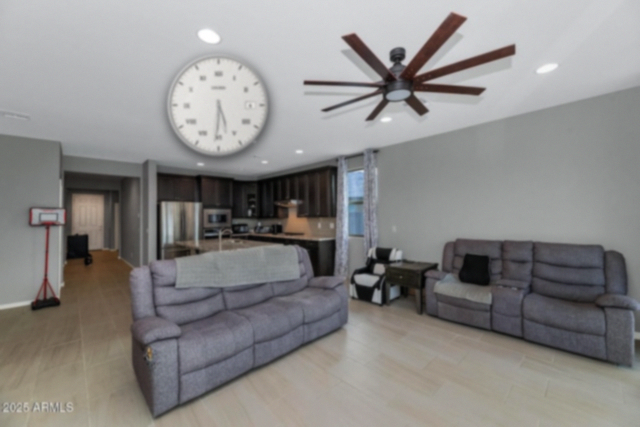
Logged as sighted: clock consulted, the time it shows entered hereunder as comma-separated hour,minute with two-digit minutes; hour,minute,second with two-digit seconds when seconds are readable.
5,31
